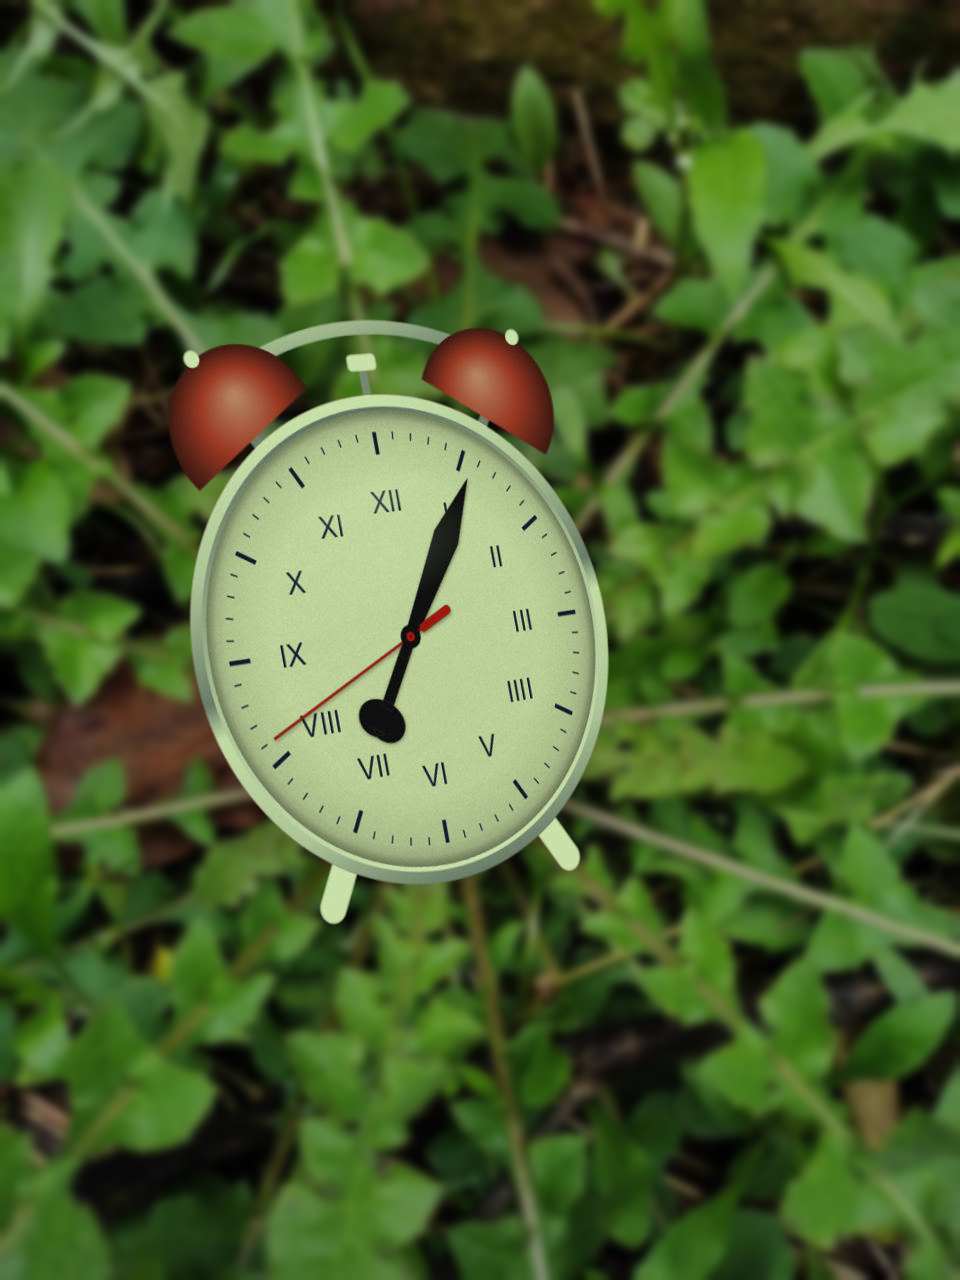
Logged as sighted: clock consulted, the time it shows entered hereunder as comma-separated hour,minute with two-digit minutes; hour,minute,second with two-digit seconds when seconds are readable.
7,05,41
